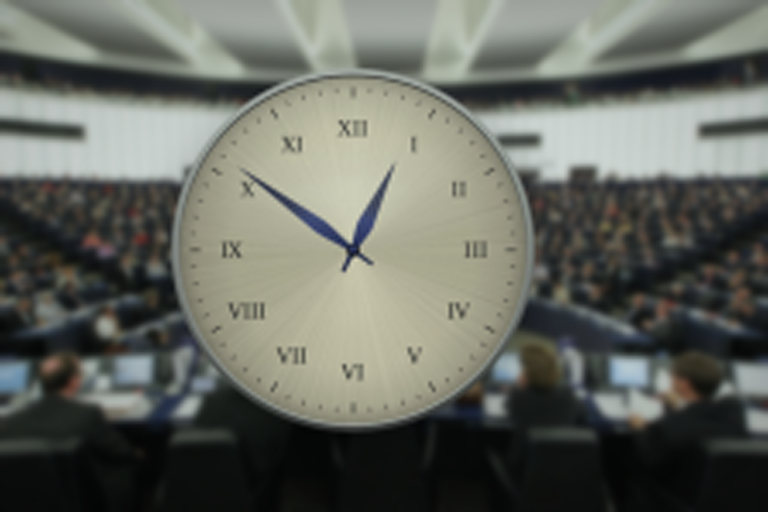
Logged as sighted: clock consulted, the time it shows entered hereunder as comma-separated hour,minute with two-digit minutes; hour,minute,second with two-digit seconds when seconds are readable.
12,51
